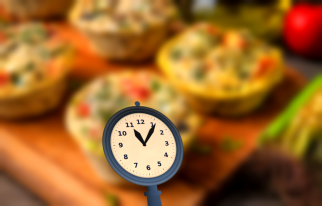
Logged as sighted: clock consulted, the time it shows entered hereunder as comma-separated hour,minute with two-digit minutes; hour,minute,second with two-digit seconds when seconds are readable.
11,06
